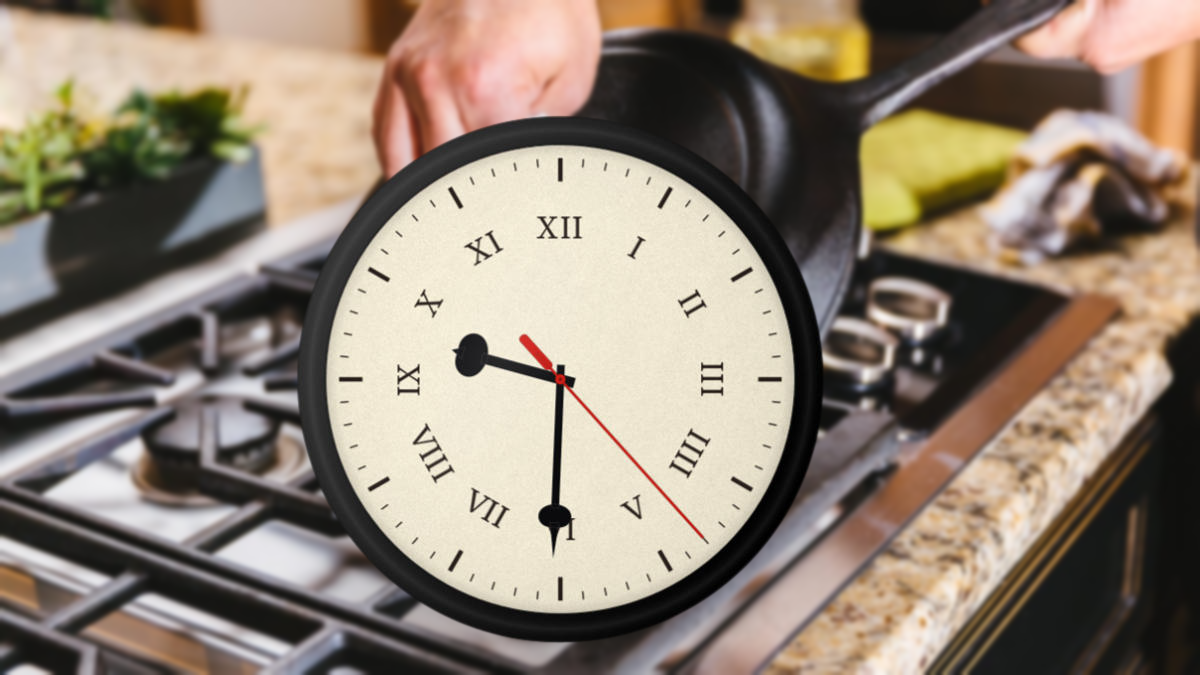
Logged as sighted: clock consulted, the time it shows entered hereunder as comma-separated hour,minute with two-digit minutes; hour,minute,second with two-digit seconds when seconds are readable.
9,30,23
